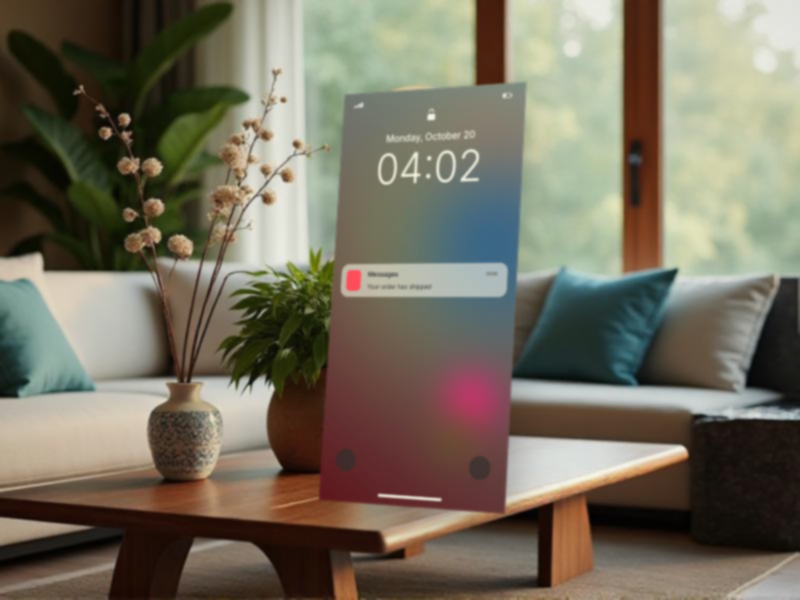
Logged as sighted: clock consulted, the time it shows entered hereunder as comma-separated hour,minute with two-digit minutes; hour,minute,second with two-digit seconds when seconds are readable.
4,02
